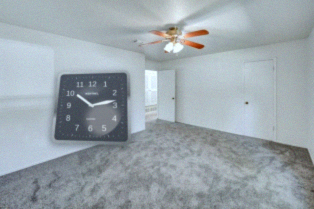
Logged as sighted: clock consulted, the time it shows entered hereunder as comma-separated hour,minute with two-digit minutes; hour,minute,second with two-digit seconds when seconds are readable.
10,13
